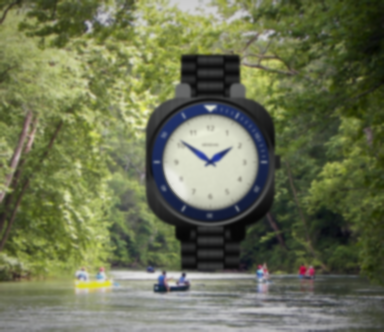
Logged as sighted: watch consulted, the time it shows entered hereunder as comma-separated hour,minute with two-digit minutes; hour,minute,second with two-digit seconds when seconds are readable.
1,51
